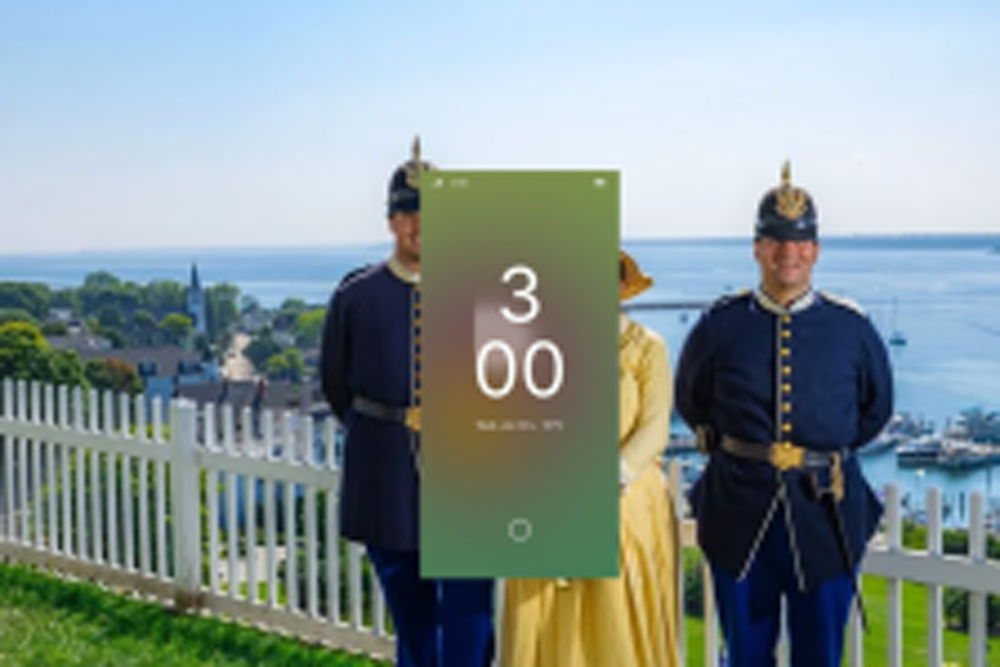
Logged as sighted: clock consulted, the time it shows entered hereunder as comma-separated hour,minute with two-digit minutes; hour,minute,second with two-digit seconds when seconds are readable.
3,00
